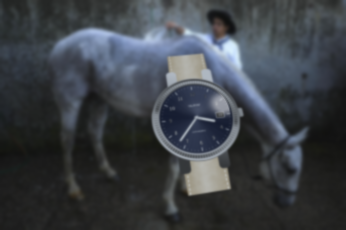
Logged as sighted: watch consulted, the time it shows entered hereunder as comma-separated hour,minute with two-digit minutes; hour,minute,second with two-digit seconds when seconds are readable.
3,37
